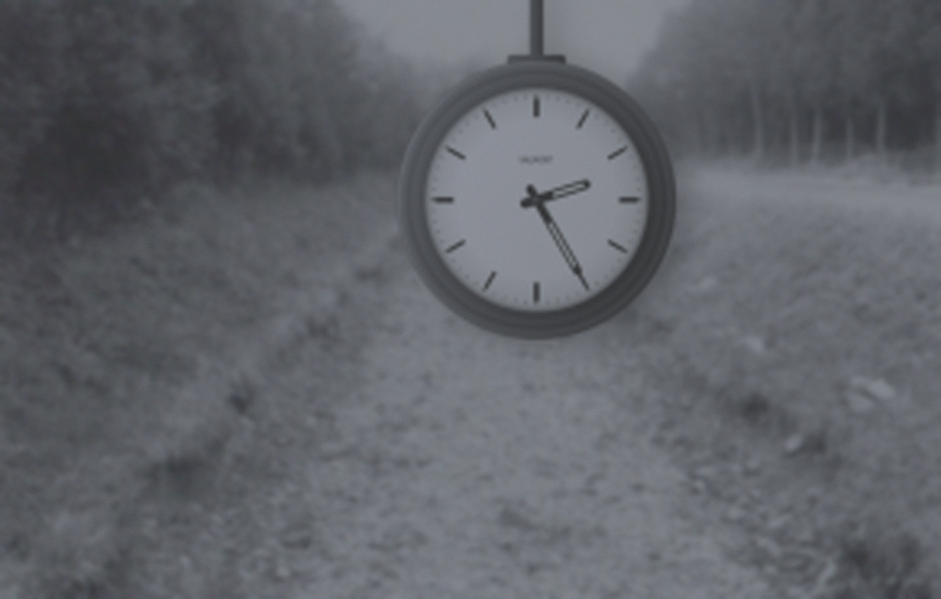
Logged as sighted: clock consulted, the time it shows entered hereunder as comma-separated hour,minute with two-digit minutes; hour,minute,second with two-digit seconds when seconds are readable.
2,25
